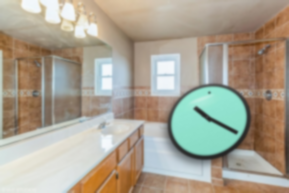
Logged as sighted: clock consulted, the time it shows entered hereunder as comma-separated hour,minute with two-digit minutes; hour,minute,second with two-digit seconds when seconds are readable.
10,20
